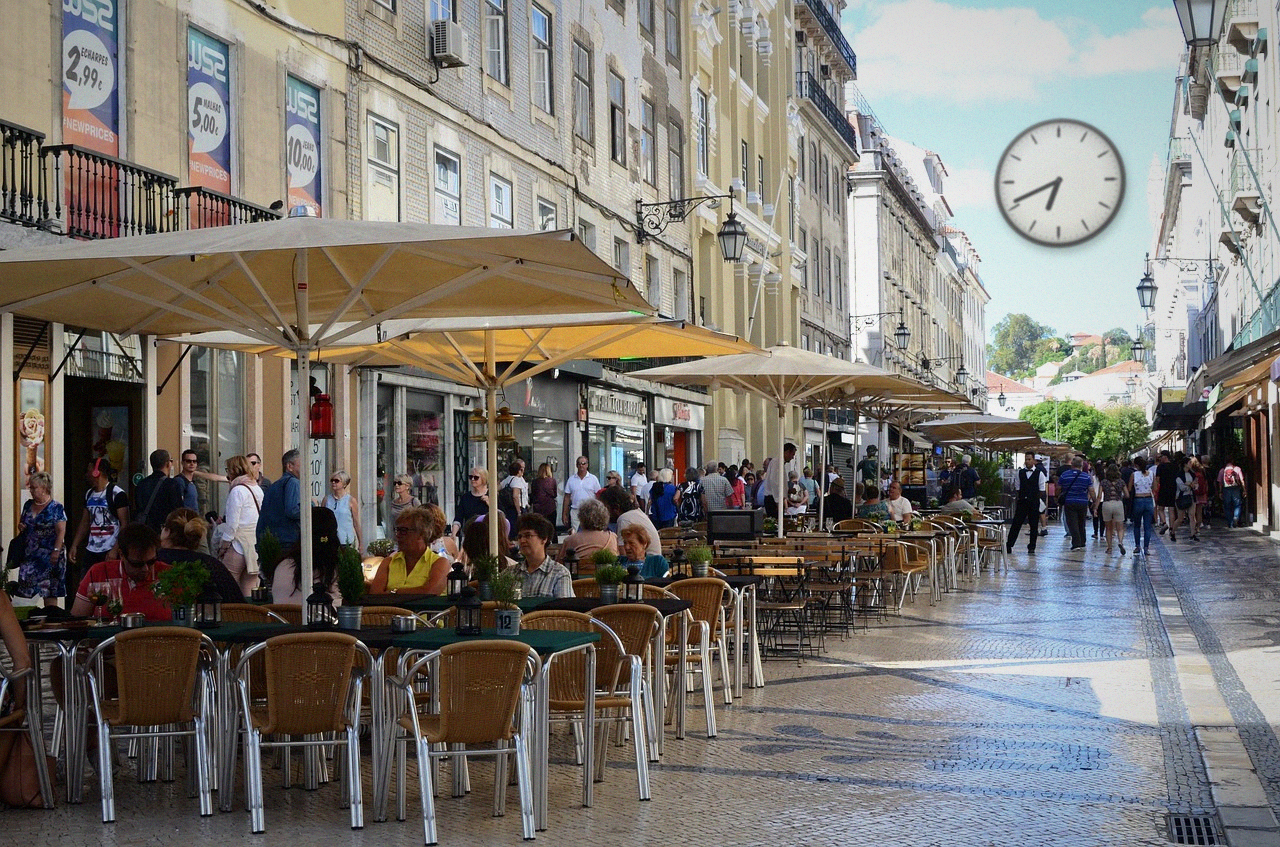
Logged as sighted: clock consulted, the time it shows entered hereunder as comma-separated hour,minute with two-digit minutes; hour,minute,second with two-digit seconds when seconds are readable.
6,41
